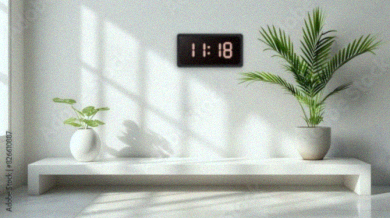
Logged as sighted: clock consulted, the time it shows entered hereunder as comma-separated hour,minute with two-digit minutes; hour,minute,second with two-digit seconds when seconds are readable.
11,18
